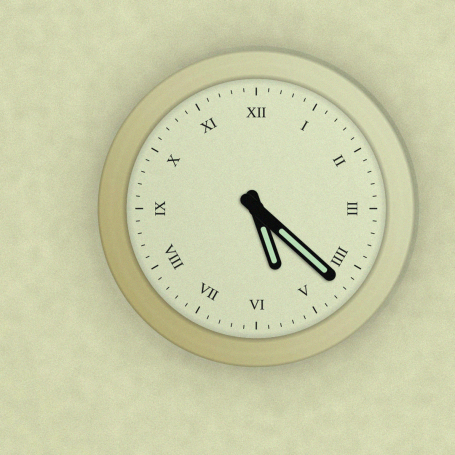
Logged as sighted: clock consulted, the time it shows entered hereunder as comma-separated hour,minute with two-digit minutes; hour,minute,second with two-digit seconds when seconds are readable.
5,22
